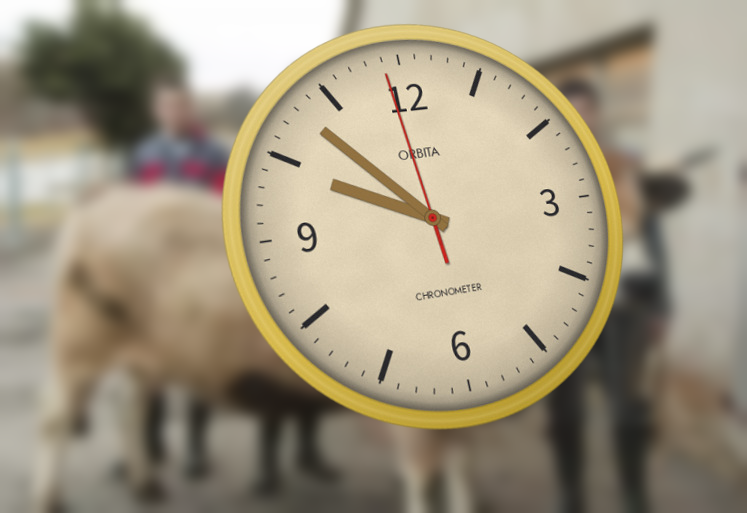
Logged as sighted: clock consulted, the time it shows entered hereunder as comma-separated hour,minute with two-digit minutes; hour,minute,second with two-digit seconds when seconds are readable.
9,52,59
